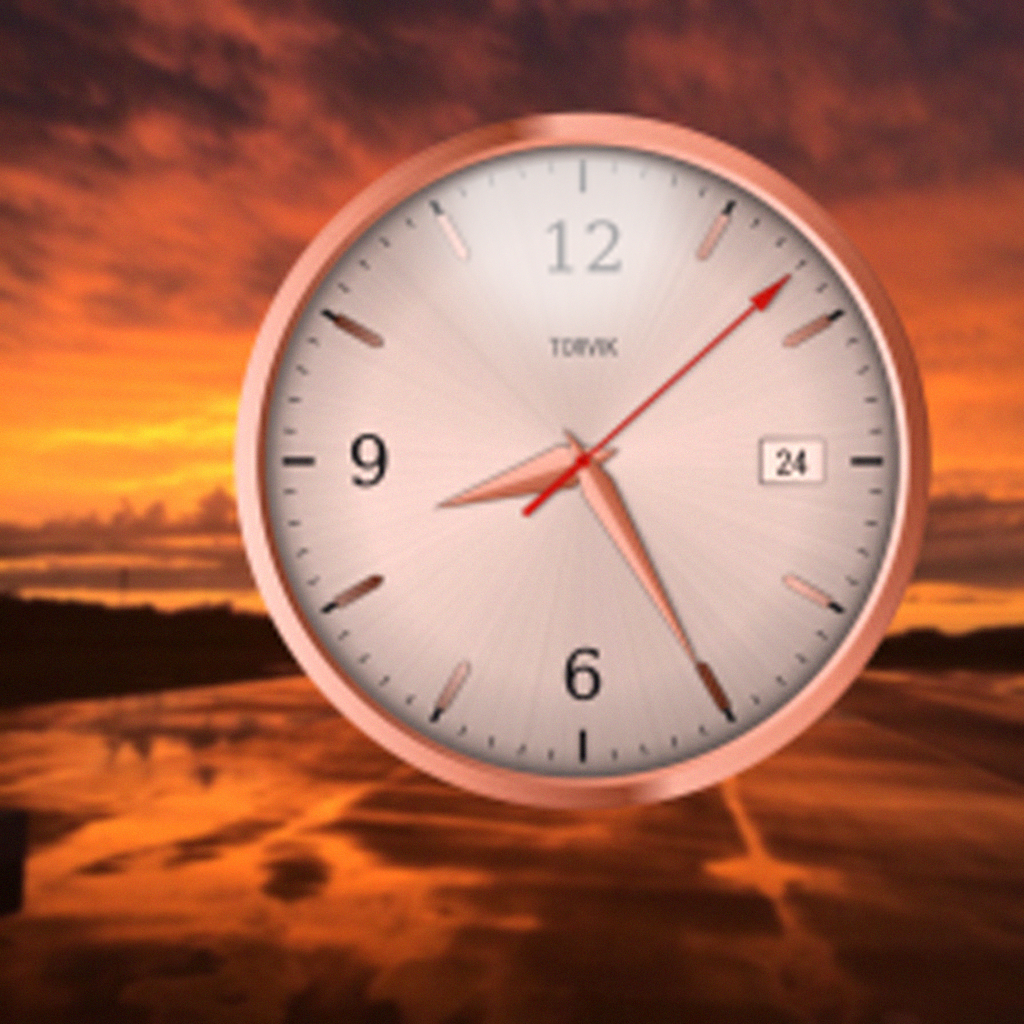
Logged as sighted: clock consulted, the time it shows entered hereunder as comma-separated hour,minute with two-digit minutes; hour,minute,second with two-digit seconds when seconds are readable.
8,25,08
